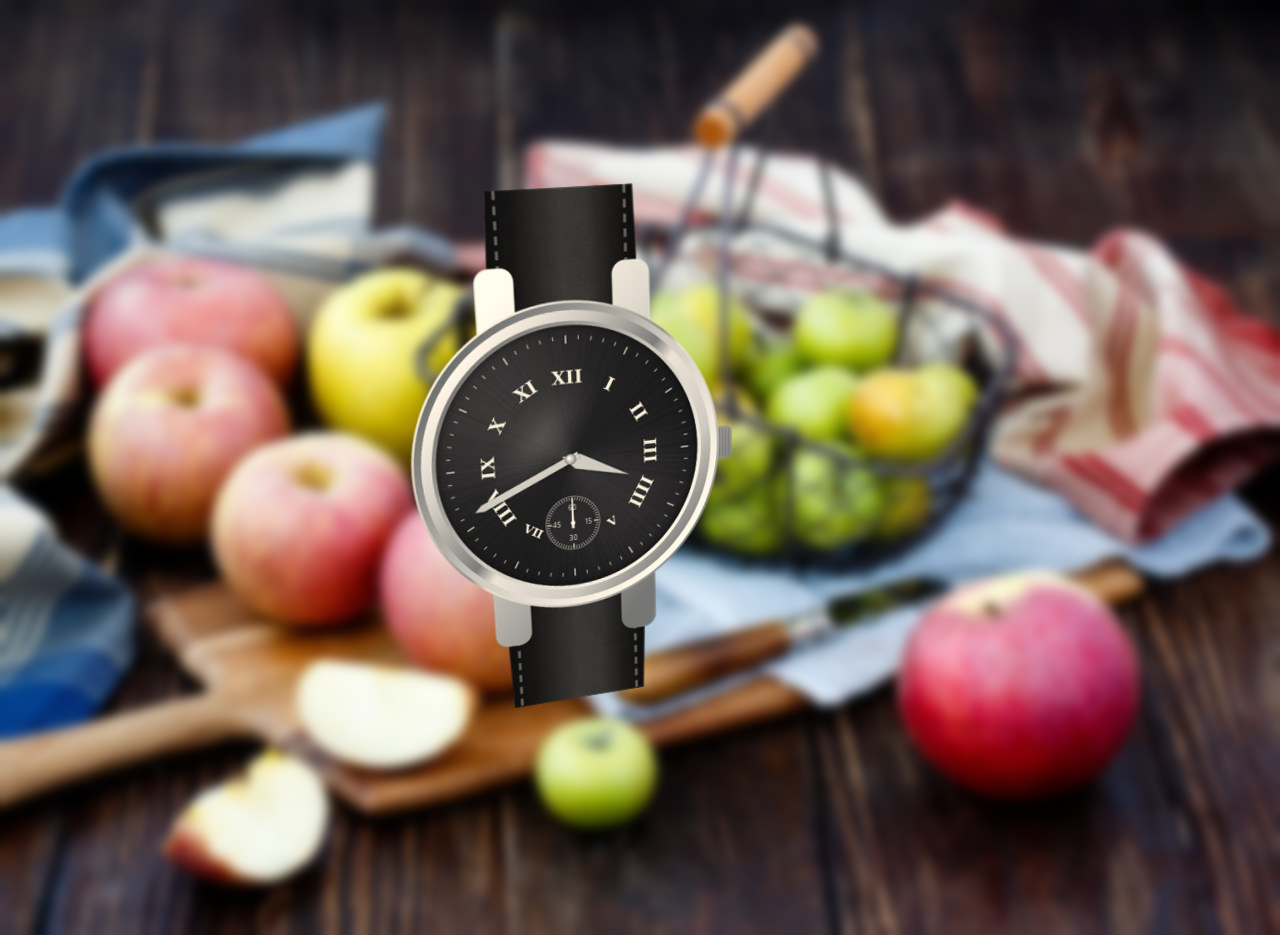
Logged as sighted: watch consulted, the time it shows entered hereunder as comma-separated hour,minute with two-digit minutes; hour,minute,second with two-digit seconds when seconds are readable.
3,41
